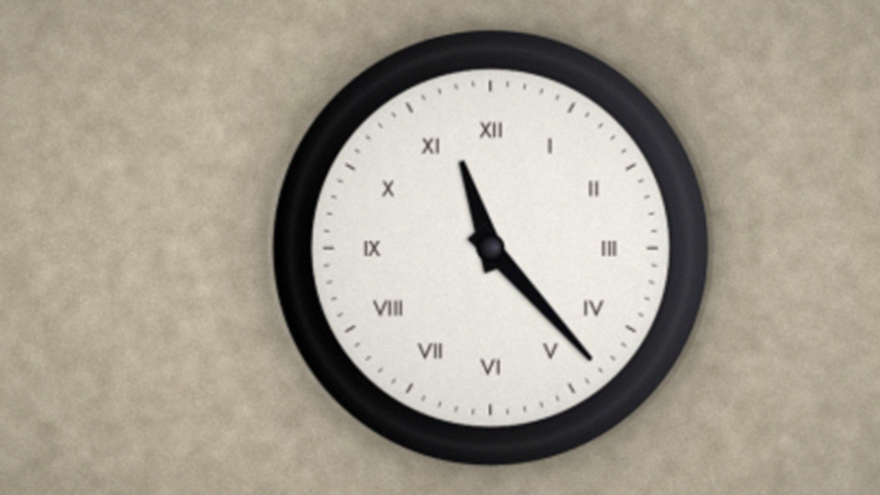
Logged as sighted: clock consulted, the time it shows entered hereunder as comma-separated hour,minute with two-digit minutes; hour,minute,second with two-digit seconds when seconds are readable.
11,23
